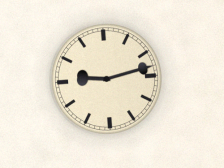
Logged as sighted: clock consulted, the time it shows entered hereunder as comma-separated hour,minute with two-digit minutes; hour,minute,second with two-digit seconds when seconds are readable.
9,13
